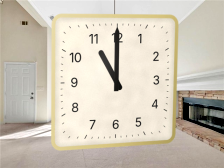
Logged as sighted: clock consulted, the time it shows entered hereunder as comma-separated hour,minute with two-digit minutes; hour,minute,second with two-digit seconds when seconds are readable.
11,00
